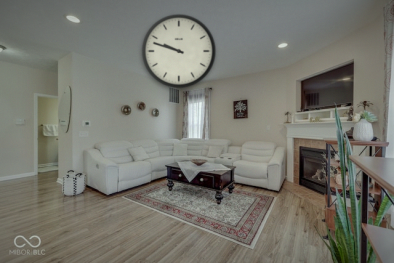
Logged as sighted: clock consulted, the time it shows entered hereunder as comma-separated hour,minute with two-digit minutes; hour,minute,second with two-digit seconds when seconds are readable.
9,48
